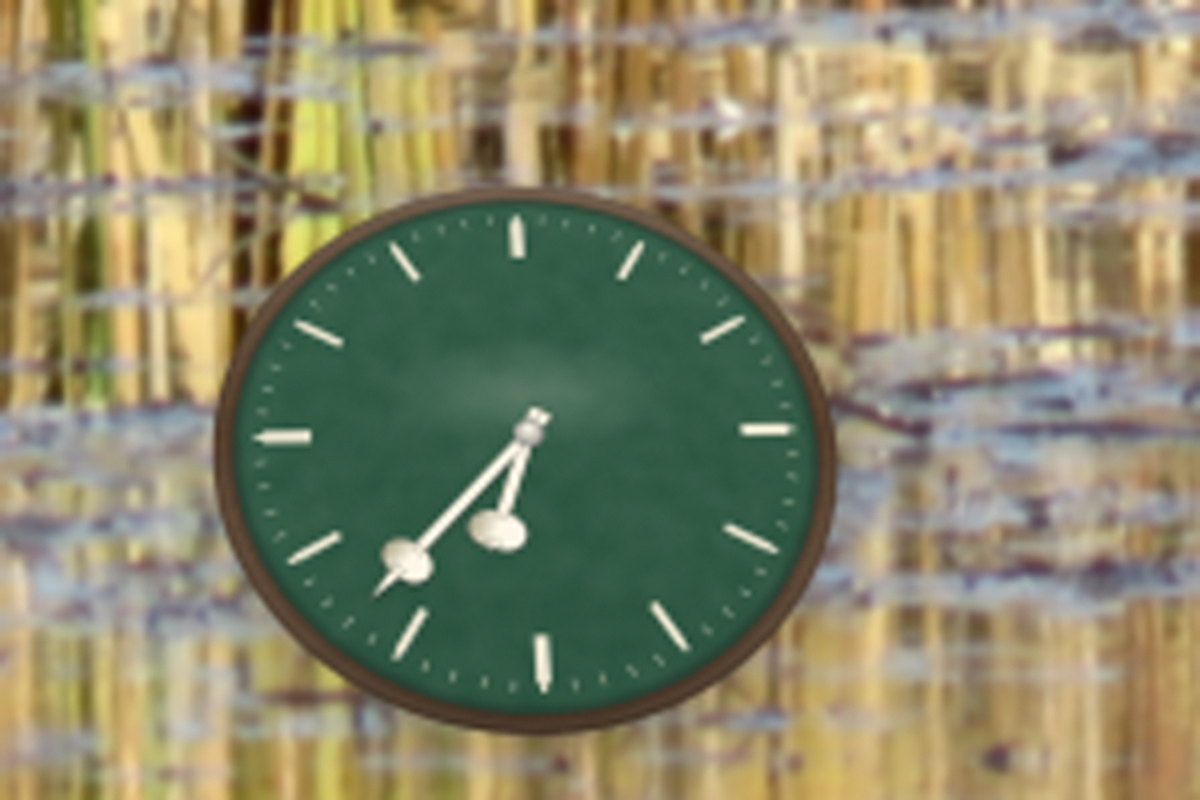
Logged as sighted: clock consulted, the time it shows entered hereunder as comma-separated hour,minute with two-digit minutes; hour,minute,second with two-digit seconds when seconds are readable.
6,37
